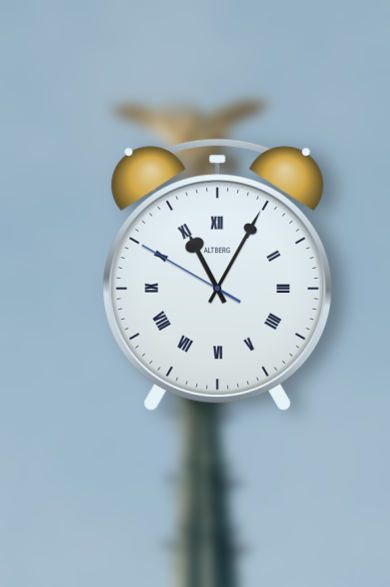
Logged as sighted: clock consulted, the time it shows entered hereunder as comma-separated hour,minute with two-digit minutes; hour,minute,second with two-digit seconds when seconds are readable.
11,04,50
